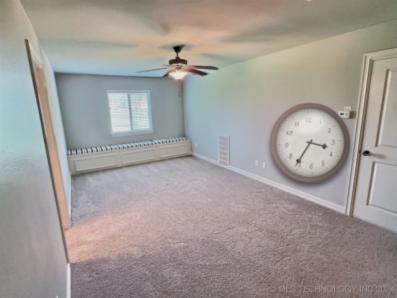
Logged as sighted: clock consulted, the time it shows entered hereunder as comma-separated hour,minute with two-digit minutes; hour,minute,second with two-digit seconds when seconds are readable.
3,36
